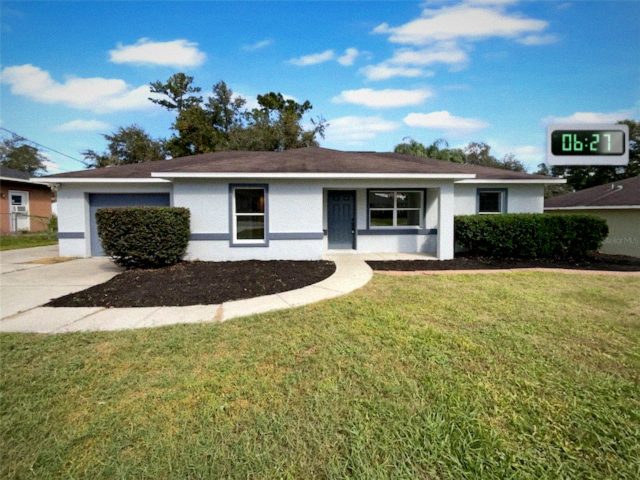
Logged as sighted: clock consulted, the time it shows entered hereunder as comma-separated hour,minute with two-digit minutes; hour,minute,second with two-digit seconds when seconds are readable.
6,27
